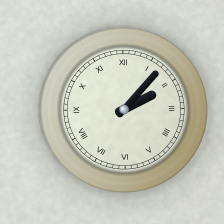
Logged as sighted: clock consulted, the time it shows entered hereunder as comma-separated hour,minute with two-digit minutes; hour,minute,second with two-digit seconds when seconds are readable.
2,07
